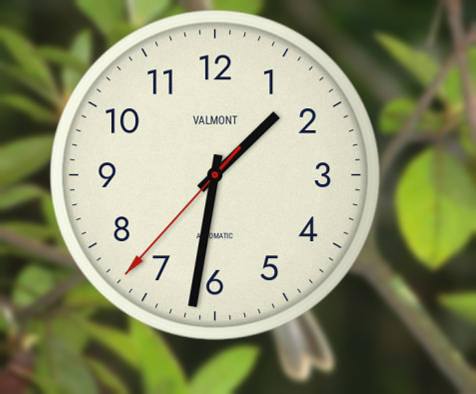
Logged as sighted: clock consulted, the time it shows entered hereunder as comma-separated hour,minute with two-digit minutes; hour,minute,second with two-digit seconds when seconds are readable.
1,31,37
